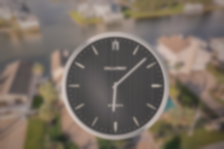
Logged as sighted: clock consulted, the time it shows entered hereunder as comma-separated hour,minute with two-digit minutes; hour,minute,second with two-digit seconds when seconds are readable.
6,08
